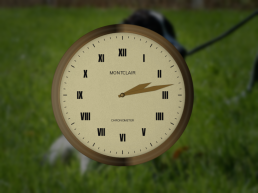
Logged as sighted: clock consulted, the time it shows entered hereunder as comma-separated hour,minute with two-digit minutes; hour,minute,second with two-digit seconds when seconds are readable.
2,13
